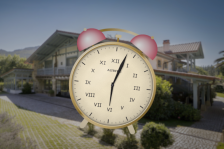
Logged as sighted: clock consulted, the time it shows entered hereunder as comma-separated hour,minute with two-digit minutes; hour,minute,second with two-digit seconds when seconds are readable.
6,03
